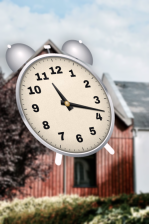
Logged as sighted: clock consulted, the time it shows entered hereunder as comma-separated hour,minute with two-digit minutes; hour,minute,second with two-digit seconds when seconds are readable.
11,18
